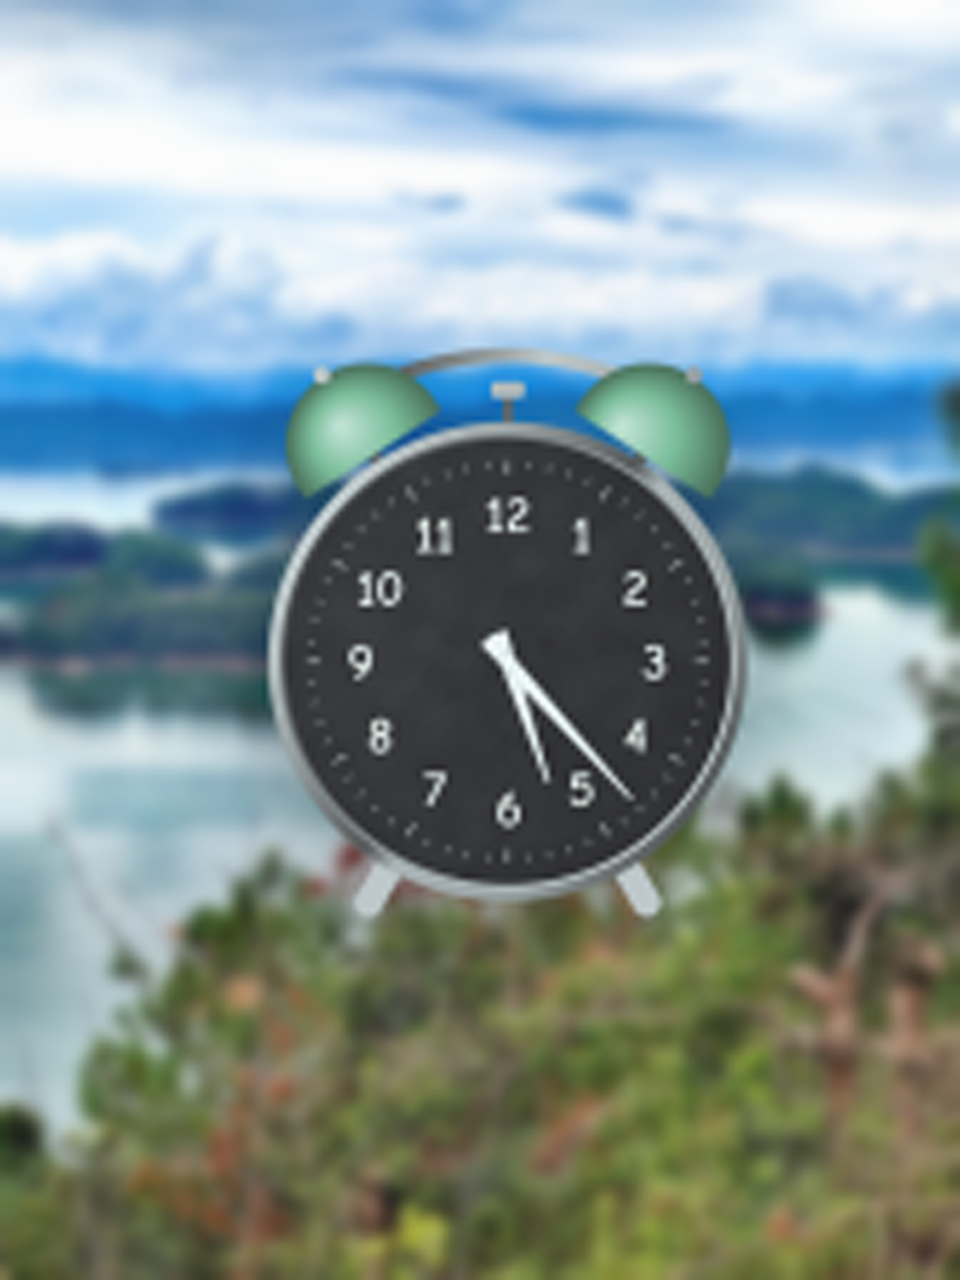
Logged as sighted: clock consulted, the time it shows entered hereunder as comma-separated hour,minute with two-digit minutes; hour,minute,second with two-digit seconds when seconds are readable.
5,23
